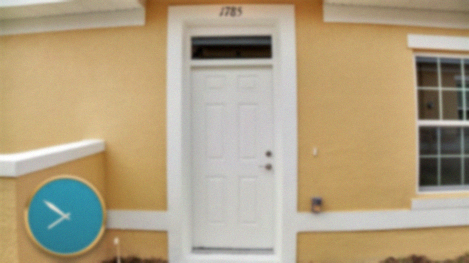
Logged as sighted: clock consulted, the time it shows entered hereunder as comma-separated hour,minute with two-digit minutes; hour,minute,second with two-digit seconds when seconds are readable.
7,51
